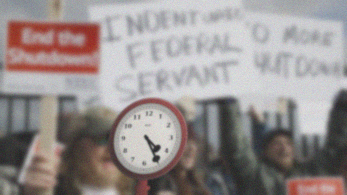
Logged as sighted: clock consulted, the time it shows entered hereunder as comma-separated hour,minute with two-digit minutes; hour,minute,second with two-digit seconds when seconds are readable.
4,25
